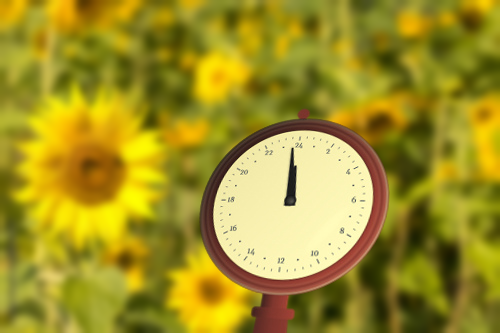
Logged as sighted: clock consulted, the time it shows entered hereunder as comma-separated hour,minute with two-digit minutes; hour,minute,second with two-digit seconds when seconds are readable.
23,59
